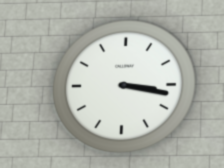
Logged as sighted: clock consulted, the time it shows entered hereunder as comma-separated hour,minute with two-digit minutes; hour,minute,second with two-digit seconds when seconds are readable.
3,17
